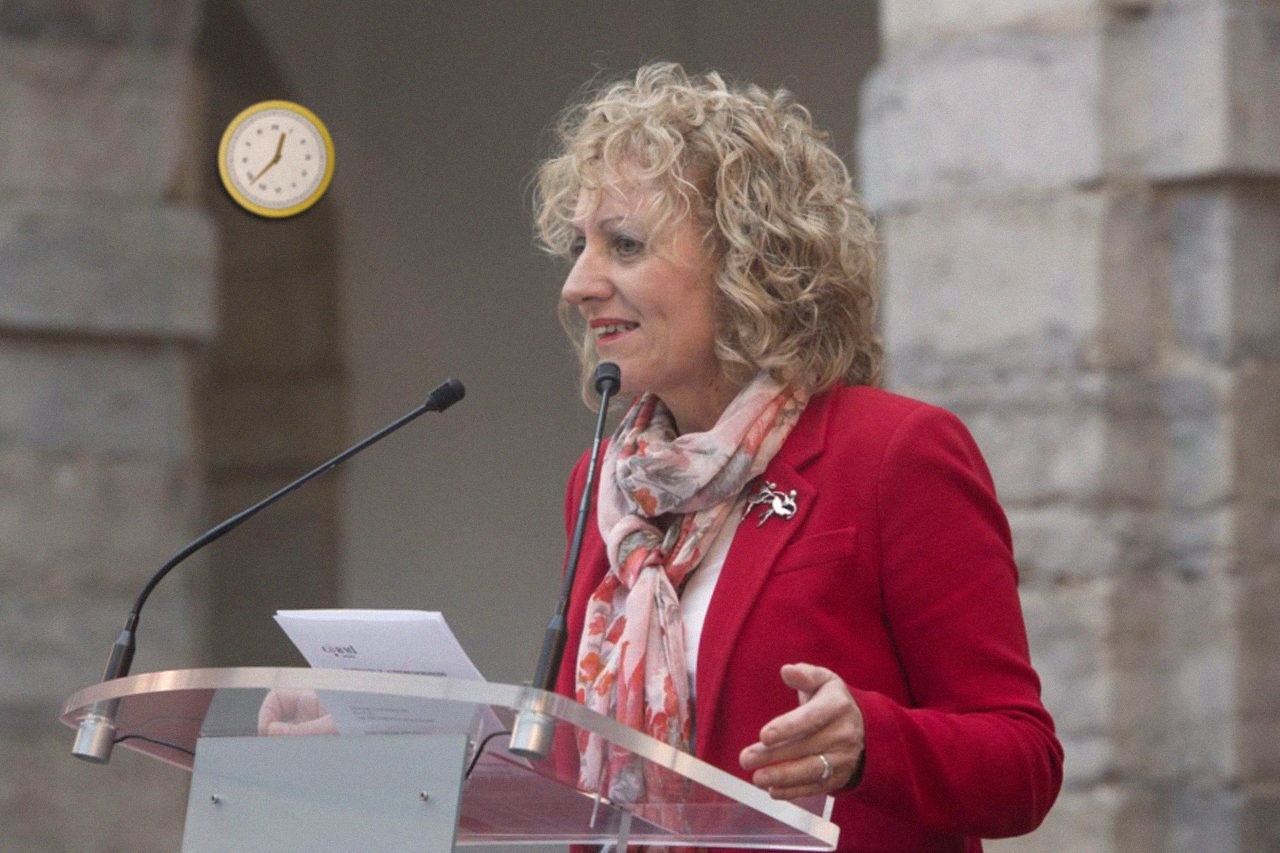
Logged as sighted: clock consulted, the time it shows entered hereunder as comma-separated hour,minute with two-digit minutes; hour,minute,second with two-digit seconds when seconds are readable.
12,38
